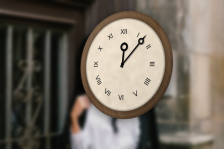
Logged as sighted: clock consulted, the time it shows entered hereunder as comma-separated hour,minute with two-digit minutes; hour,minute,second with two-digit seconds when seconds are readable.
12,07
